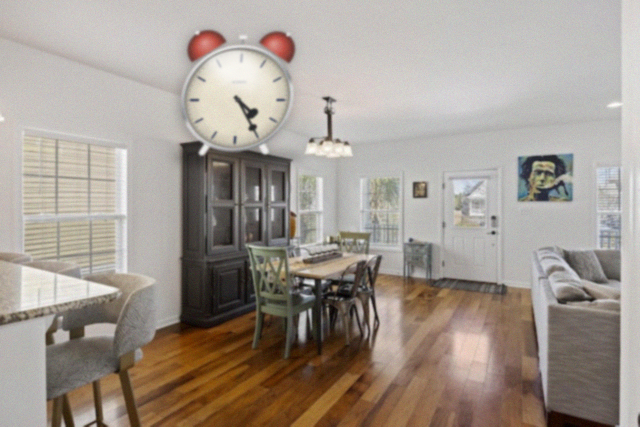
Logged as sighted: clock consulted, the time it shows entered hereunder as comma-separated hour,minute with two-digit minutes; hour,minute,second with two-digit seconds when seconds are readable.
4,25
